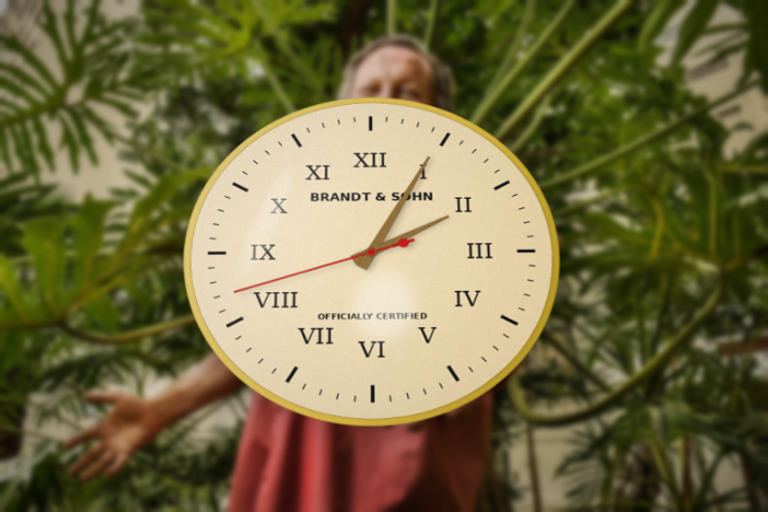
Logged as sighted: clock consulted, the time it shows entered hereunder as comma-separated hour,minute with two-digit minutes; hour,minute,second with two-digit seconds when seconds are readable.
2,04,42
